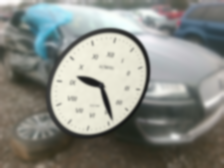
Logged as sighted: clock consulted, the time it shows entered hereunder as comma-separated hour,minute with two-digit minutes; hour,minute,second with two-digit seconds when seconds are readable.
9,24
